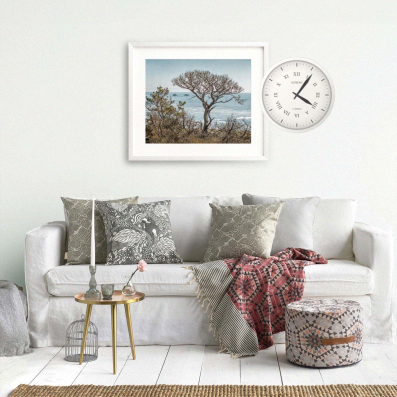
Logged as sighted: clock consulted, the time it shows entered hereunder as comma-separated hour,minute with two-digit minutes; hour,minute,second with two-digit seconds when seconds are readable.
4,06
